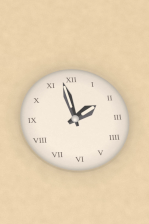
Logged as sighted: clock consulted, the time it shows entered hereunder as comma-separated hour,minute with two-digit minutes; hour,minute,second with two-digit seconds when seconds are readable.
1,58
